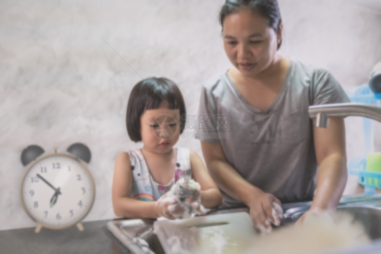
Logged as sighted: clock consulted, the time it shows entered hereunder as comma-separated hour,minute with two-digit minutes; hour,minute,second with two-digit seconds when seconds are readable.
6,52
